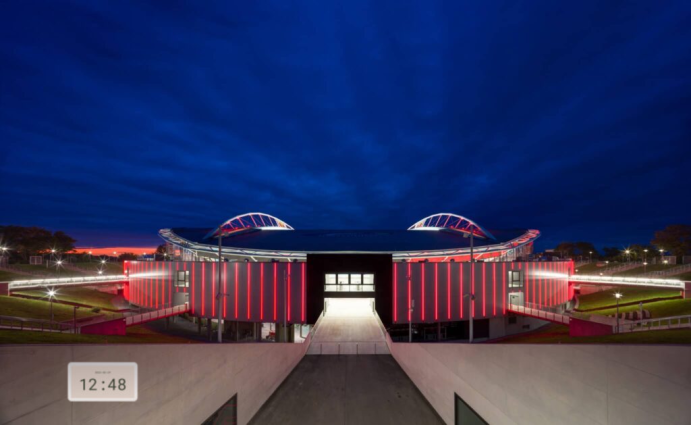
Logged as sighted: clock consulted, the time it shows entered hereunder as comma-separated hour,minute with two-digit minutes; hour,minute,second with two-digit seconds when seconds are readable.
12,48
